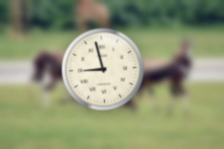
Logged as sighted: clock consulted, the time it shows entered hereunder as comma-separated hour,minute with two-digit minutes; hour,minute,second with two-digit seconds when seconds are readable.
8,58
